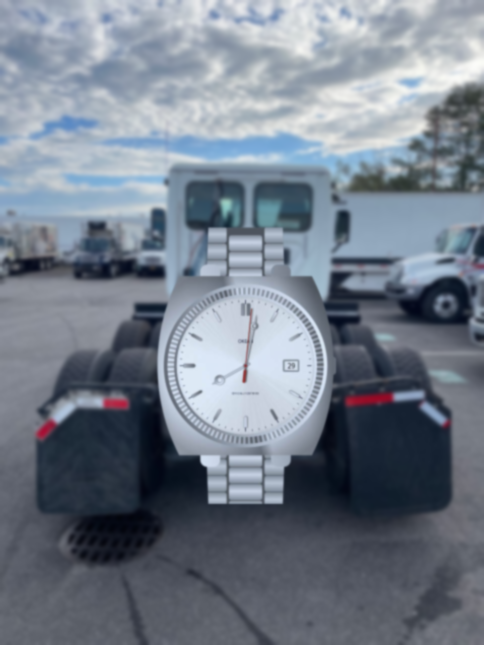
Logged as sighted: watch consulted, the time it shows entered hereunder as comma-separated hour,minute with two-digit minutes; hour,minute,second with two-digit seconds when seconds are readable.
8,02,01
